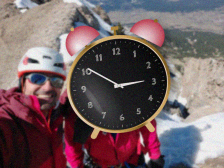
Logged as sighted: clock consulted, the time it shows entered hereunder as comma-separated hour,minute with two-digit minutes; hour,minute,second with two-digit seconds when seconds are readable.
2,51
